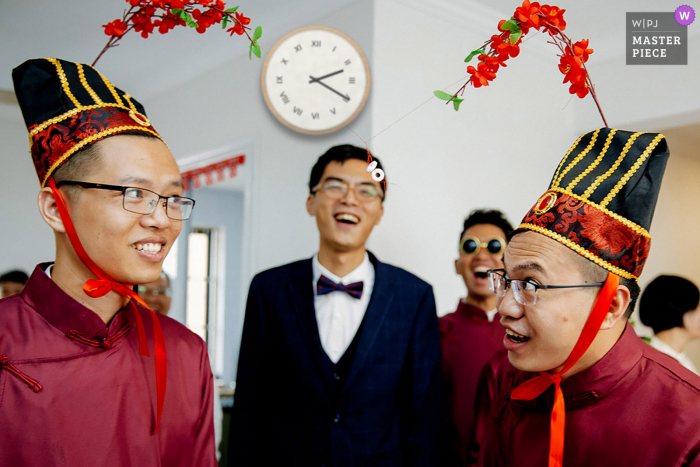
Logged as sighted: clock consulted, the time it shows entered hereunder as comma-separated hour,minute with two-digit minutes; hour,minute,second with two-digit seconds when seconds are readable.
2,20
